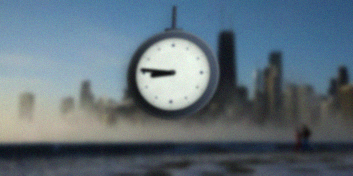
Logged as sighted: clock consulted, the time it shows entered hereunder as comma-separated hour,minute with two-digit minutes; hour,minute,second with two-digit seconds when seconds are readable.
8,46
